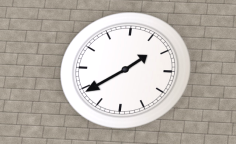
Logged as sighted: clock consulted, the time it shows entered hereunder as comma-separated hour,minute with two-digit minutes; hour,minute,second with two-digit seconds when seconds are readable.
1,39
